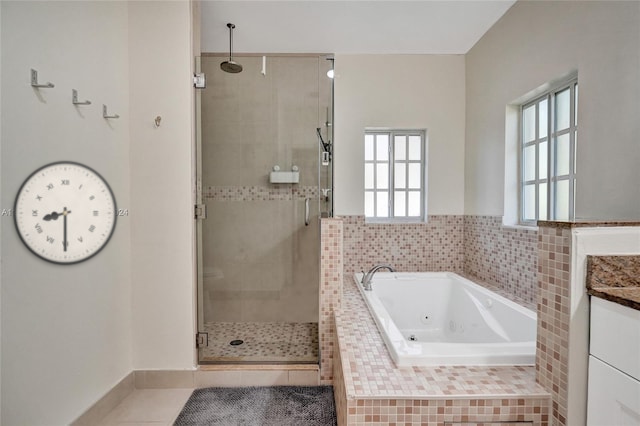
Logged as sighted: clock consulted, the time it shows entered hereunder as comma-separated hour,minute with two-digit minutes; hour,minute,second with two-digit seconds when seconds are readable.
8,30
